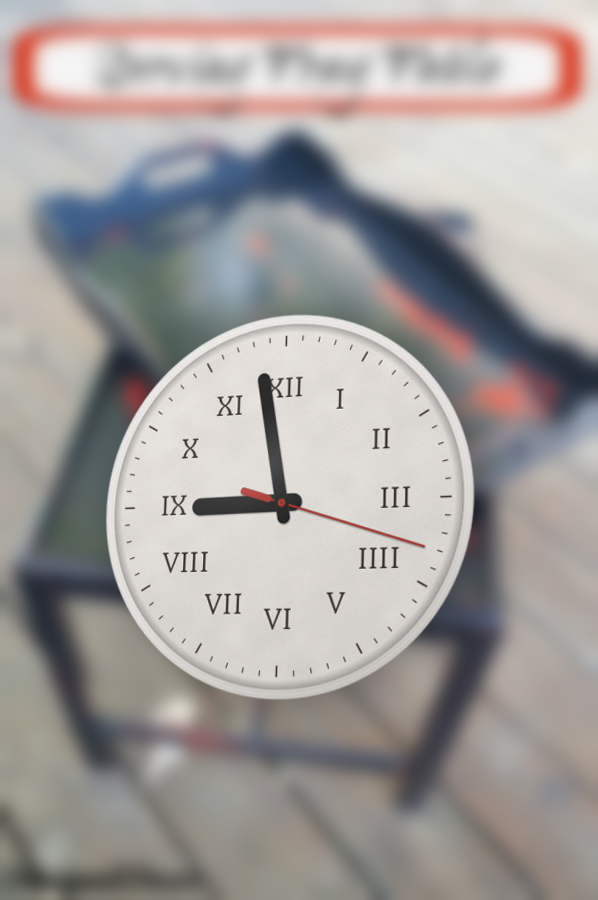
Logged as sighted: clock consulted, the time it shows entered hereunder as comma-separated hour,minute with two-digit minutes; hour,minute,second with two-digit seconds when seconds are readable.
8,58,18
